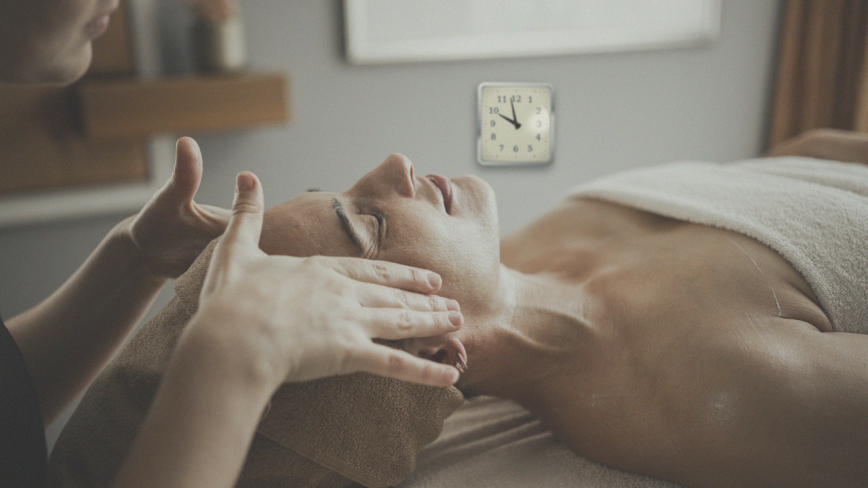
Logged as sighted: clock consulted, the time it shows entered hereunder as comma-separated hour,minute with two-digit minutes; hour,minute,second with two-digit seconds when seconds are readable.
9,58
